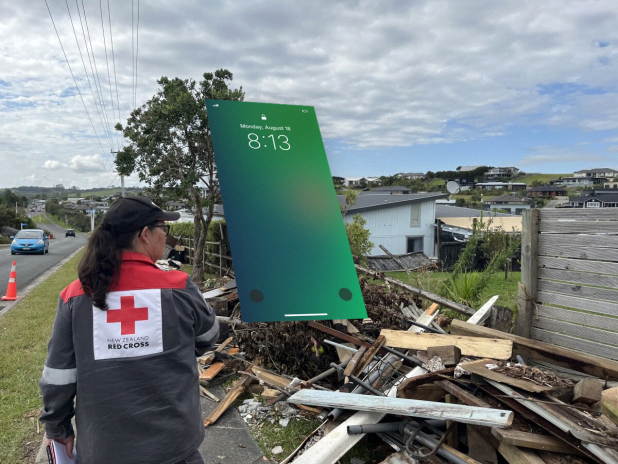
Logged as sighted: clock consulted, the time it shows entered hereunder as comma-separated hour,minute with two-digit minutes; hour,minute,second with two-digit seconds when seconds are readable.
8,13
